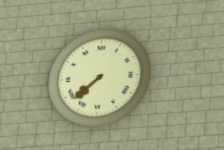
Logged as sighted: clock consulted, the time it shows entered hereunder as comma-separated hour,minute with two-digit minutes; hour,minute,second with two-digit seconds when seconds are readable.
7,38
